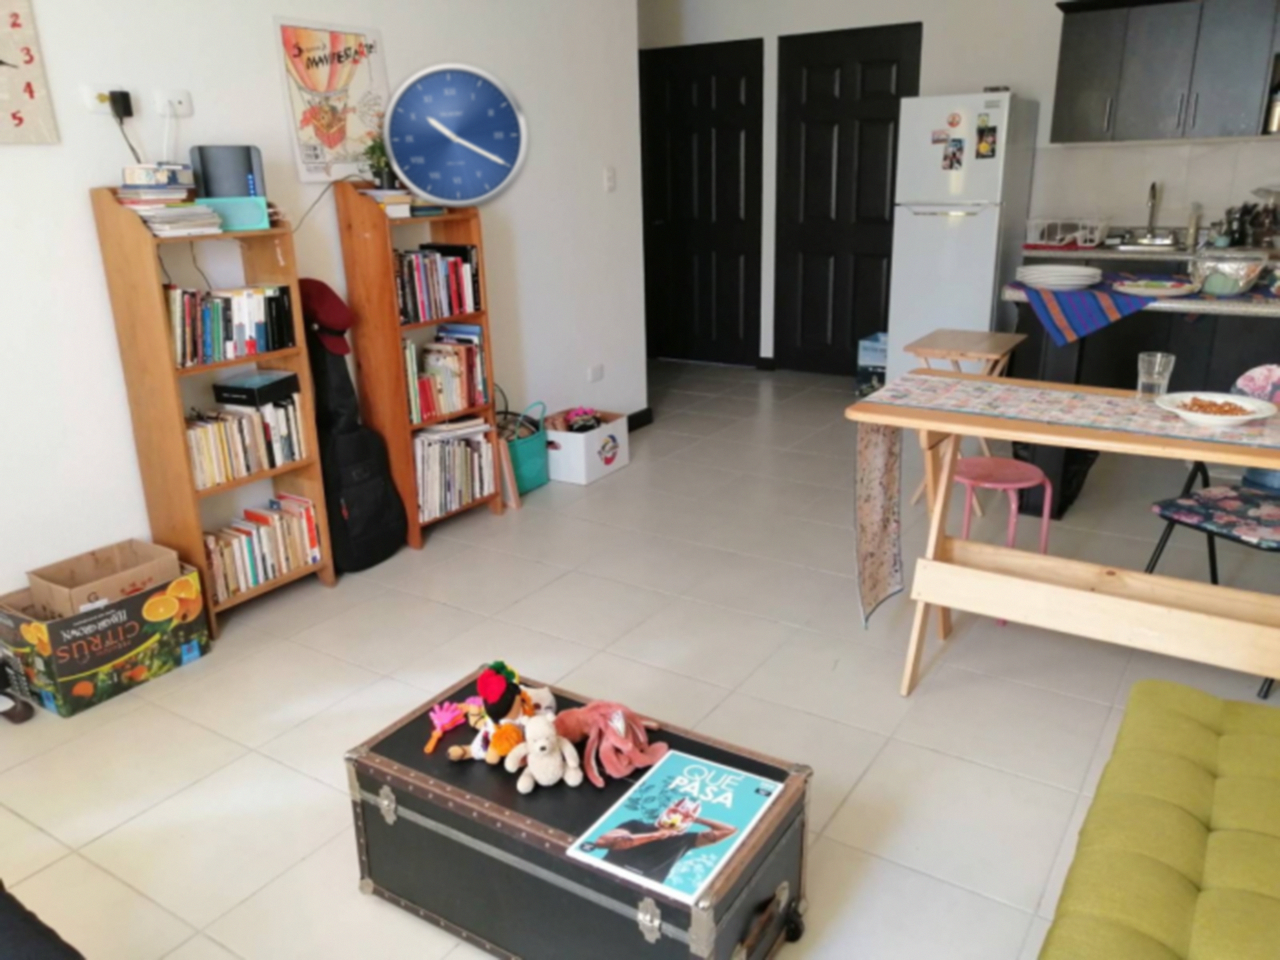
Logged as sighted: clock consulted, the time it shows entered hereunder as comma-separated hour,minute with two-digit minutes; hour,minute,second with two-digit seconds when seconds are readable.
10,20
